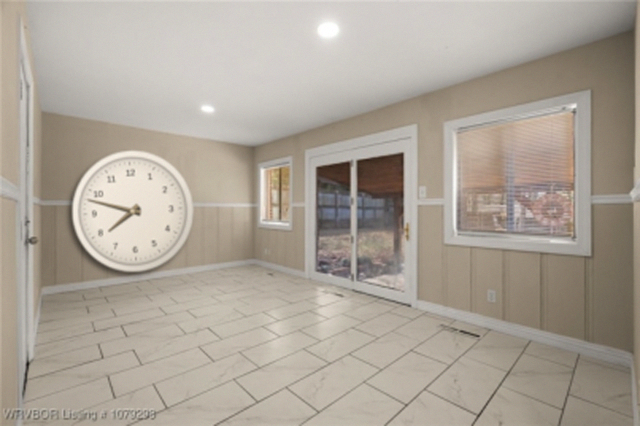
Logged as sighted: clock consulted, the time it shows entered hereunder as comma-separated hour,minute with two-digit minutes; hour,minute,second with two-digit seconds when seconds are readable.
7,48
